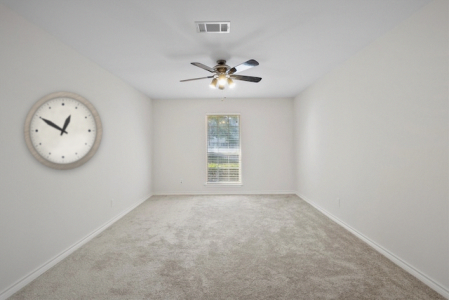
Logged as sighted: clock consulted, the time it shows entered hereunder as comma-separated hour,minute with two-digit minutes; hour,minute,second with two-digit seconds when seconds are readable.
12,50
